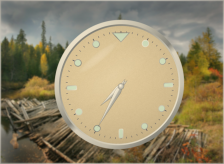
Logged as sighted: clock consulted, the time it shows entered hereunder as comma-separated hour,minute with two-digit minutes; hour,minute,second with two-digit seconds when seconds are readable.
7,35
